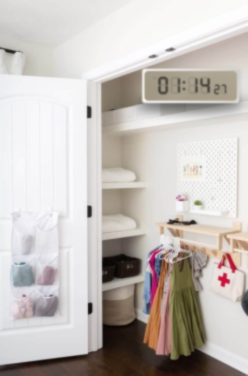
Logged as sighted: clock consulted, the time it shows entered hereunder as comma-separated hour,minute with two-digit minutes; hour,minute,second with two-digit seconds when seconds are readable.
1,14
